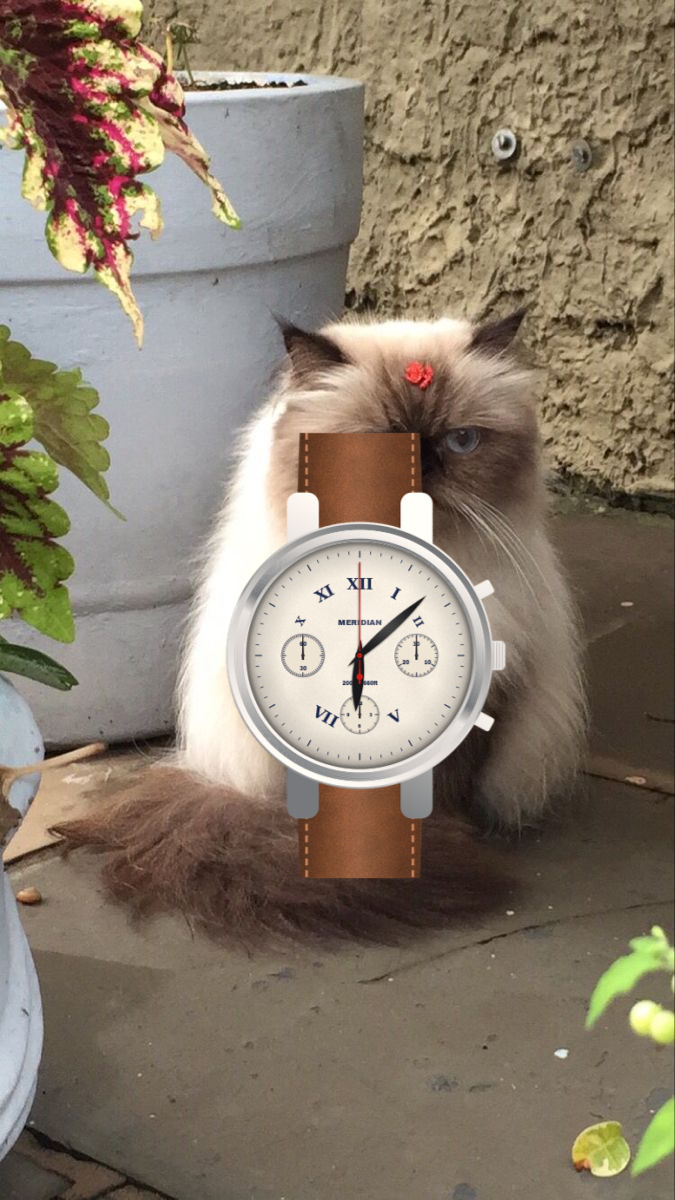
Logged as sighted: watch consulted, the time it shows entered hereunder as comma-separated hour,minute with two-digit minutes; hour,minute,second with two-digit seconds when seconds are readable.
6,08
